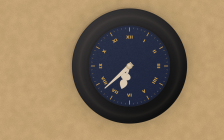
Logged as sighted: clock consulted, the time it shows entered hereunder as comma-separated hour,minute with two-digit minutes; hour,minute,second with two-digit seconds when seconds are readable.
6,38
